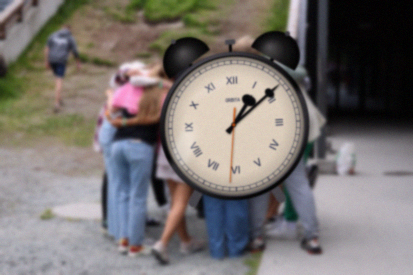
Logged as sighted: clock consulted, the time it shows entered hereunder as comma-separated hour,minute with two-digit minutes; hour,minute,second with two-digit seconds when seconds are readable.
1,08,31
